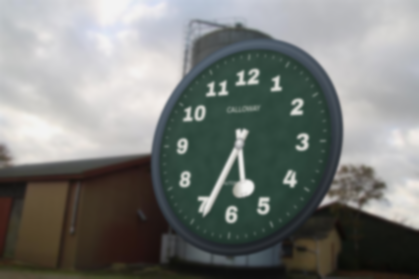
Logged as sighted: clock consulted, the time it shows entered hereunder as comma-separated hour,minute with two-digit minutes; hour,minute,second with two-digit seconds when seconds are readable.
5,34
